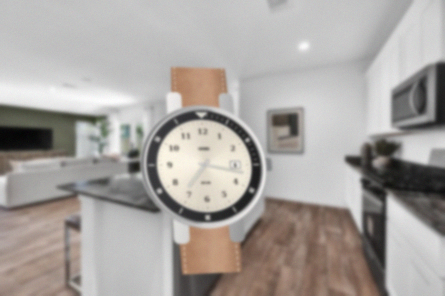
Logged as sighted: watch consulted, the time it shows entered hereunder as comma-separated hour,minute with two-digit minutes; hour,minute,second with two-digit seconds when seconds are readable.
7,17
